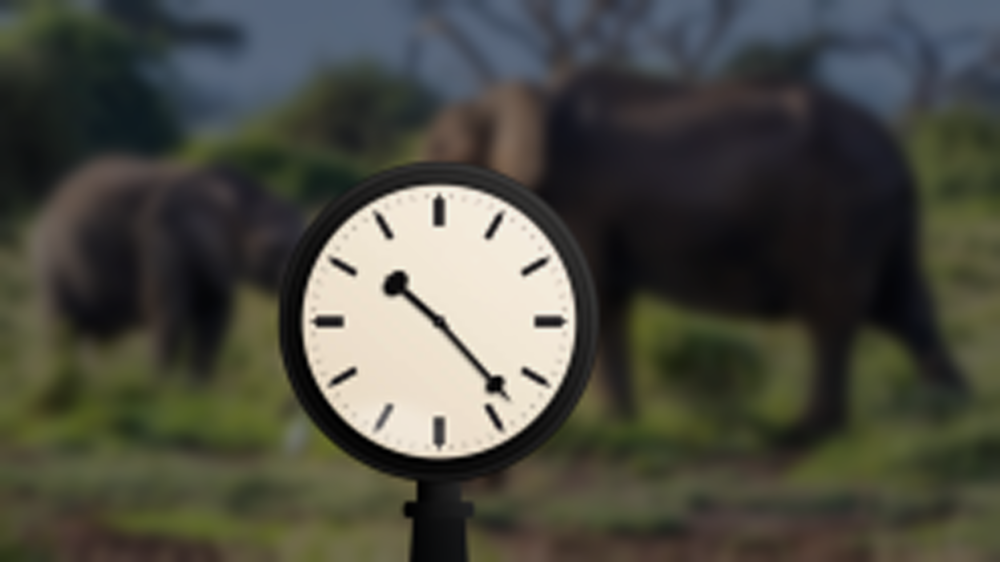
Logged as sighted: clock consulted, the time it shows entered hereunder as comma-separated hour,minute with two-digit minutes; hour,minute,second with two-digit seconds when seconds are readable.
10,23
